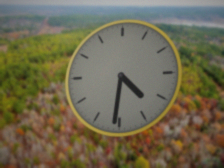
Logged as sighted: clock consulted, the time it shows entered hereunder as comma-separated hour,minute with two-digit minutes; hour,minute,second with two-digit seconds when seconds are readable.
4,31
